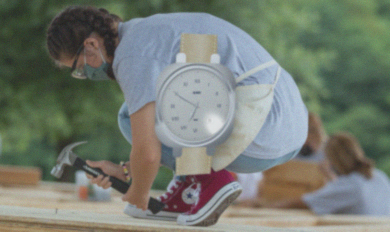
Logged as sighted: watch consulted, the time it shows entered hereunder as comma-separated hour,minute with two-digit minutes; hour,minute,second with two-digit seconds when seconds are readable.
6,50
